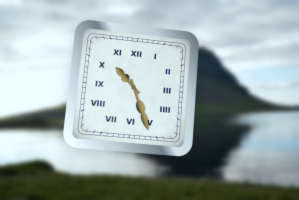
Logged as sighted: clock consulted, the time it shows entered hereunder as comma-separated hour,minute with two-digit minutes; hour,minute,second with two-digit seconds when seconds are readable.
10,26
